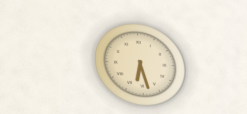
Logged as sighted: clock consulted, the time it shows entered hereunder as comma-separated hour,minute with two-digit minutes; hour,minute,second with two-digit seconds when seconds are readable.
6,28
